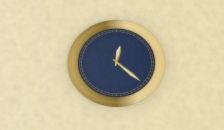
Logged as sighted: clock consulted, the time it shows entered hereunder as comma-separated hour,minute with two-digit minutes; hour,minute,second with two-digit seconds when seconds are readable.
12,22
